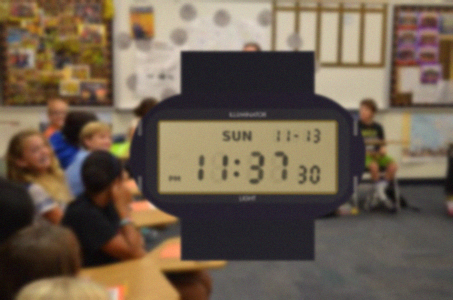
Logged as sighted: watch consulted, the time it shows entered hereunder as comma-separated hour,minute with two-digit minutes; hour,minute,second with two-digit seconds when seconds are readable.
11,37,30
